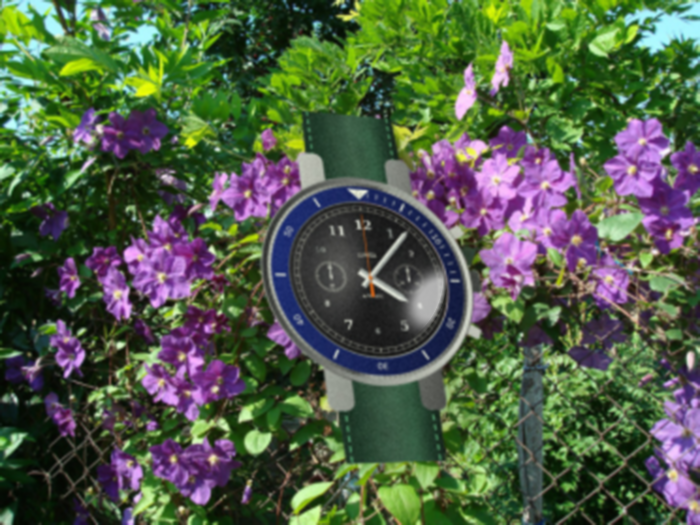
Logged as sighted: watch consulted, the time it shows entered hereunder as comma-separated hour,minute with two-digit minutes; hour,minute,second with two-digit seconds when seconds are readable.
4,07
